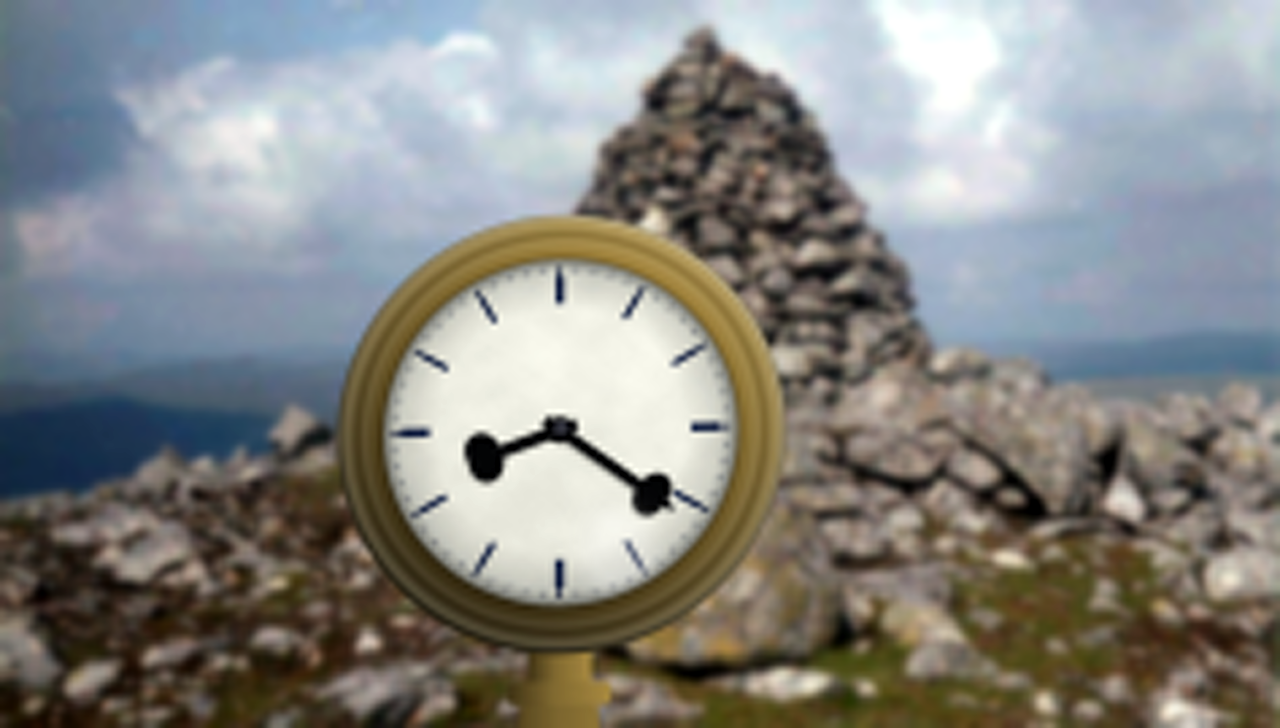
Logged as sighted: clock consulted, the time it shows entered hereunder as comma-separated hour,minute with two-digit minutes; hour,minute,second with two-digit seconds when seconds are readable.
8,21
